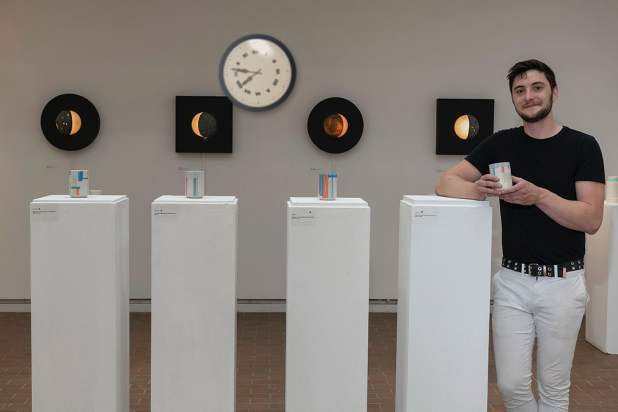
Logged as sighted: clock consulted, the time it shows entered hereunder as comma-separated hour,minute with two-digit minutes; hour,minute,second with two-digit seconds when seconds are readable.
7,47
